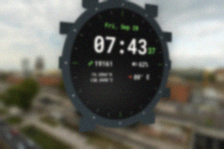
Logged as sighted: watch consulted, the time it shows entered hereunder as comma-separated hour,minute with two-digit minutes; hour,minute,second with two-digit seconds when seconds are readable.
7,43
